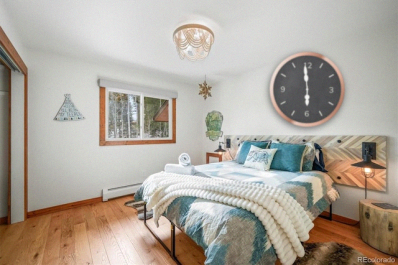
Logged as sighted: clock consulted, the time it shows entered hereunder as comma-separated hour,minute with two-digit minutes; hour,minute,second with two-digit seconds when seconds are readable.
5,59
